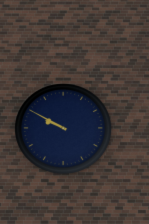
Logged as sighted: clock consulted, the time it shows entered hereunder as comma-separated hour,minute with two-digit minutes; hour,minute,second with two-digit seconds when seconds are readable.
9,50
